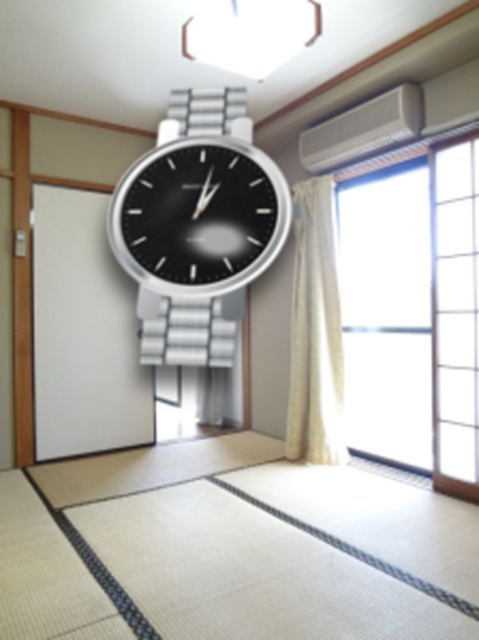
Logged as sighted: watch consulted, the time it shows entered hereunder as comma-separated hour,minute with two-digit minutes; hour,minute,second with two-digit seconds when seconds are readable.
1,02
